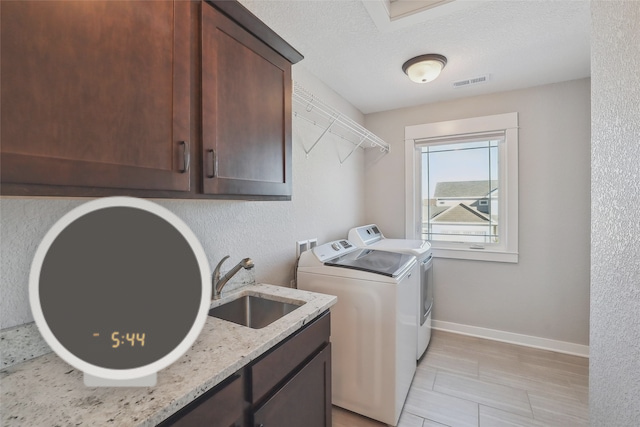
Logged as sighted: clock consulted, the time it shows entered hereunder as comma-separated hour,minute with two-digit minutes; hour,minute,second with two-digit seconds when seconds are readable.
5,44
